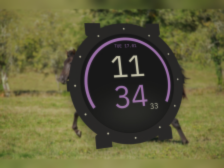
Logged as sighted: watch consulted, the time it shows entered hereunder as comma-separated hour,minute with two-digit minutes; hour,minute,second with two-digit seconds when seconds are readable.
11,34
